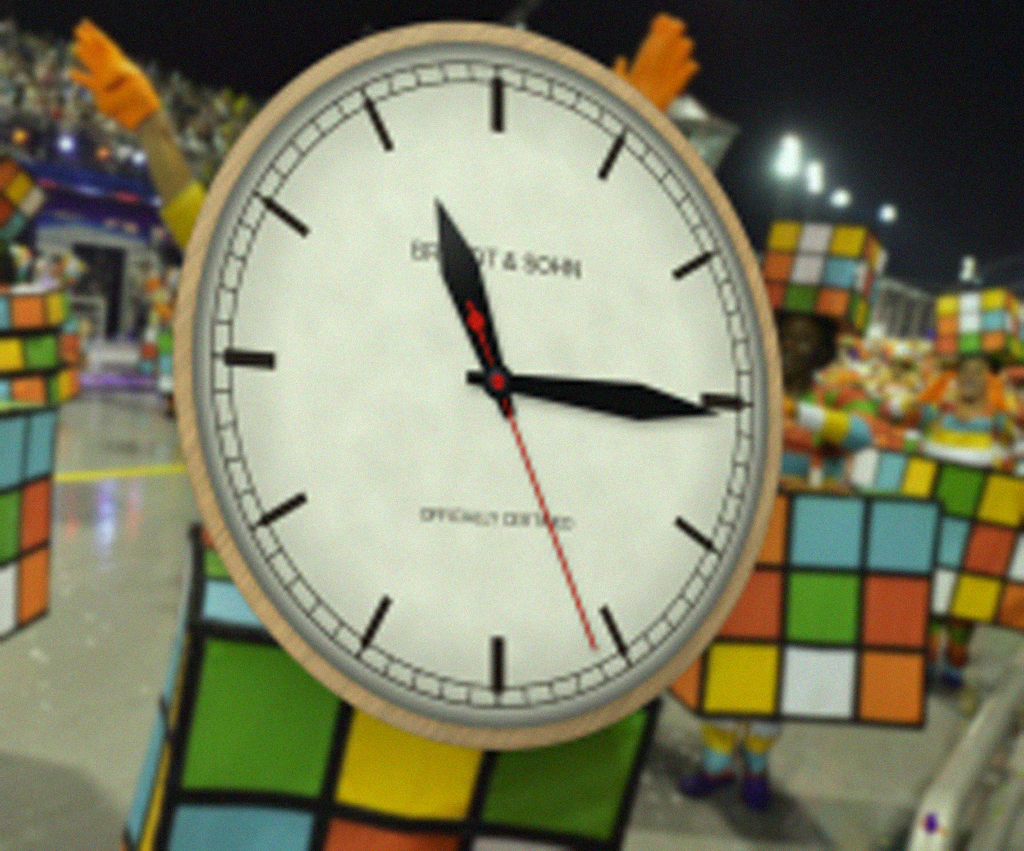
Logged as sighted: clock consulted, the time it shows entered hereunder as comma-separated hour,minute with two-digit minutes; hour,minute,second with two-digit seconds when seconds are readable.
11,15,26
